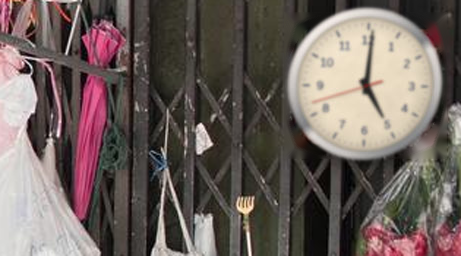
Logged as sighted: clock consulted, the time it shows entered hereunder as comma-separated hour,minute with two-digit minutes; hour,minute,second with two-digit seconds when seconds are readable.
5,00,42
